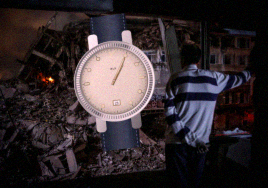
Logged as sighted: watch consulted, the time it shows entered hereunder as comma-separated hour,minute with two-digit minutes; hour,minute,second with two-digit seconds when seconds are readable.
1,05
